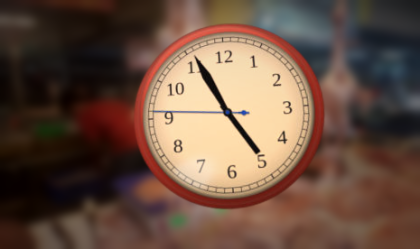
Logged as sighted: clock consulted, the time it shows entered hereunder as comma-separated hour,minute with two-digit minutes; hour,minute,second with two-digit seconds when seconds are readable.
4,55,46
